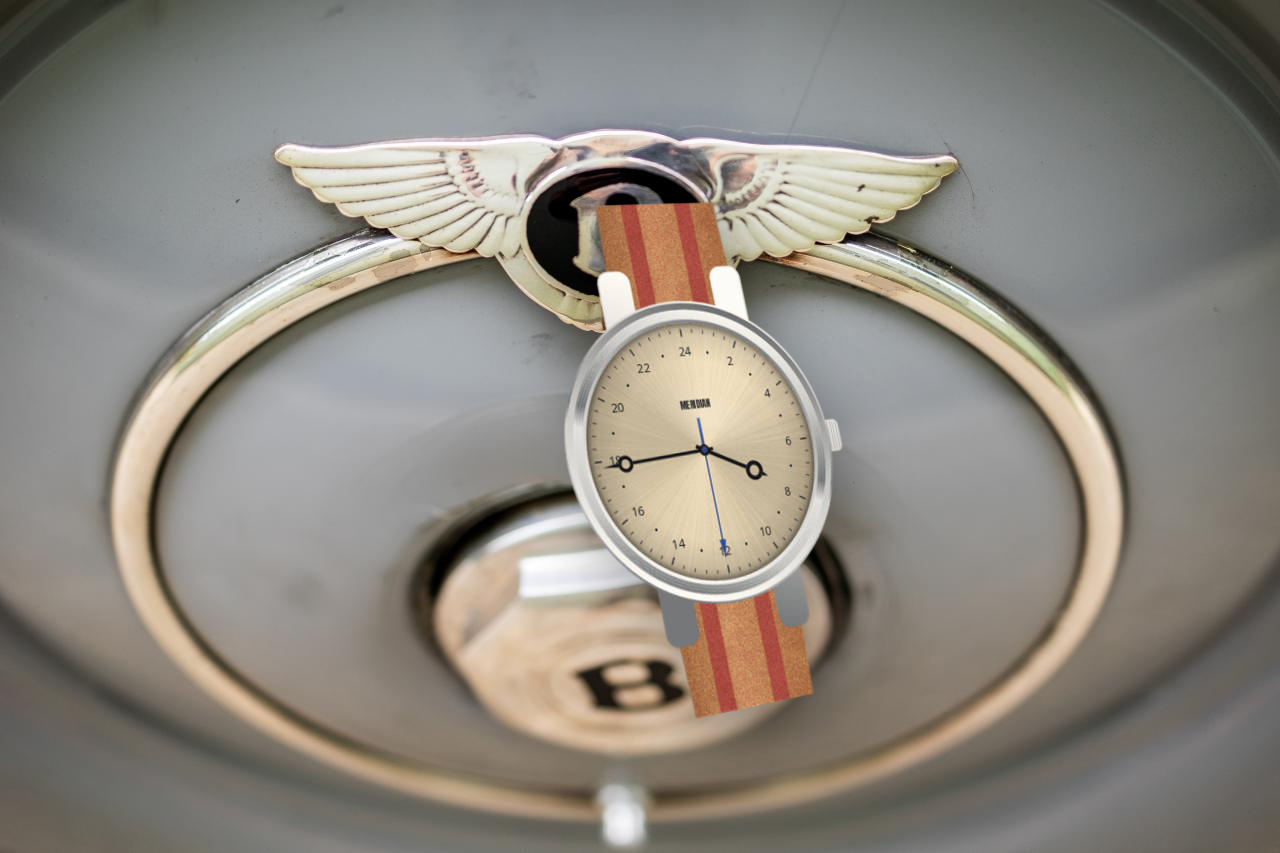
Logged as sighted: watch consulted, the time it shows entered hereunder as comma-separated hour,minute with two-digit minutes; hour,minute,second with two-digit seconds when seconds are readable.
7,44,30
